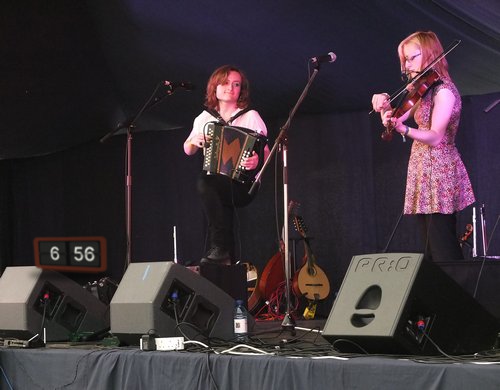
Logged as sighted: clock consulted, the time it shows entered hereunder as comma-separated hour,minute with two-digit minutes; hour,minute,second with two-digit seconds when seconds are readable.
6,56
